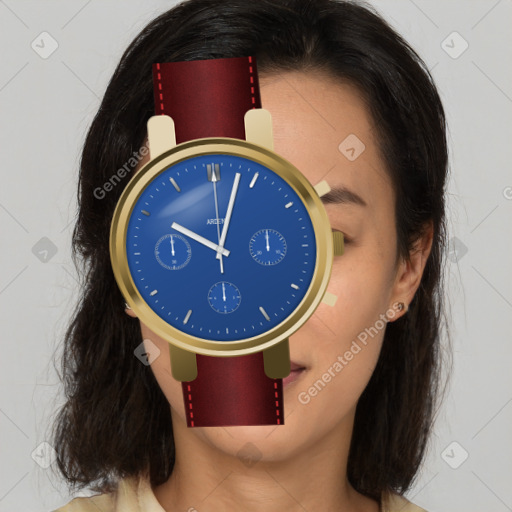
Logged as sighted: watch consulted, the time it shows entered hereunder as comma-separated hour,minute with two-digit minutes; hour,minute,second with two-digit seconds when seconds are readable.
10,03
